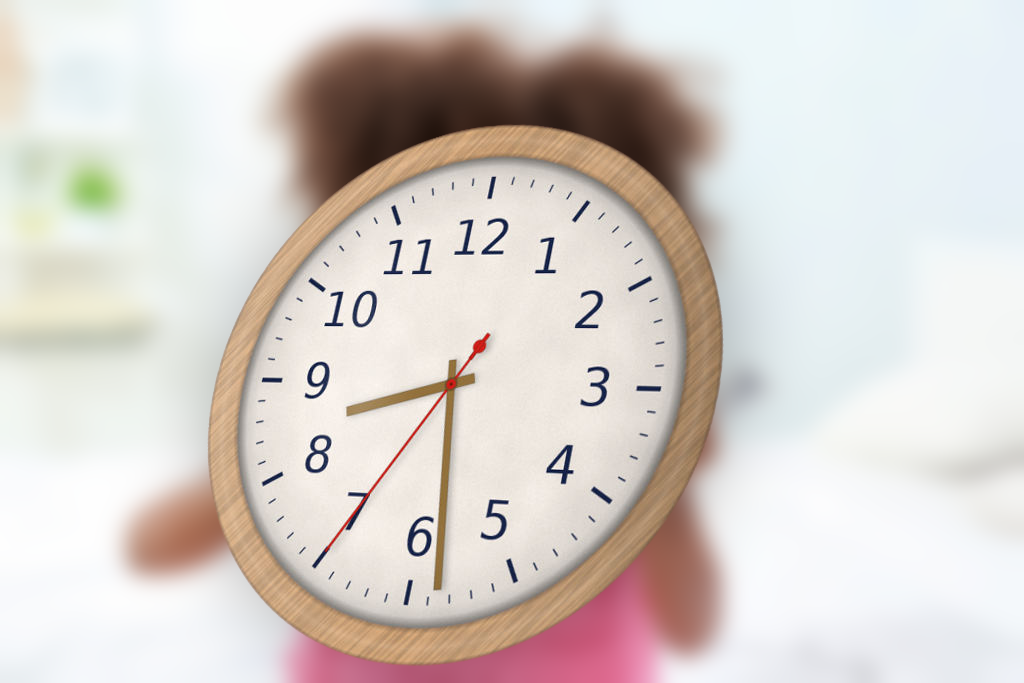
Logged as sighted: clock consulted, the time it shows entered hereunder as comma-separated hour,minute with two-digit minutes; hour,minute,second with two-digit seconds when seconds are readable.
8,28,35
